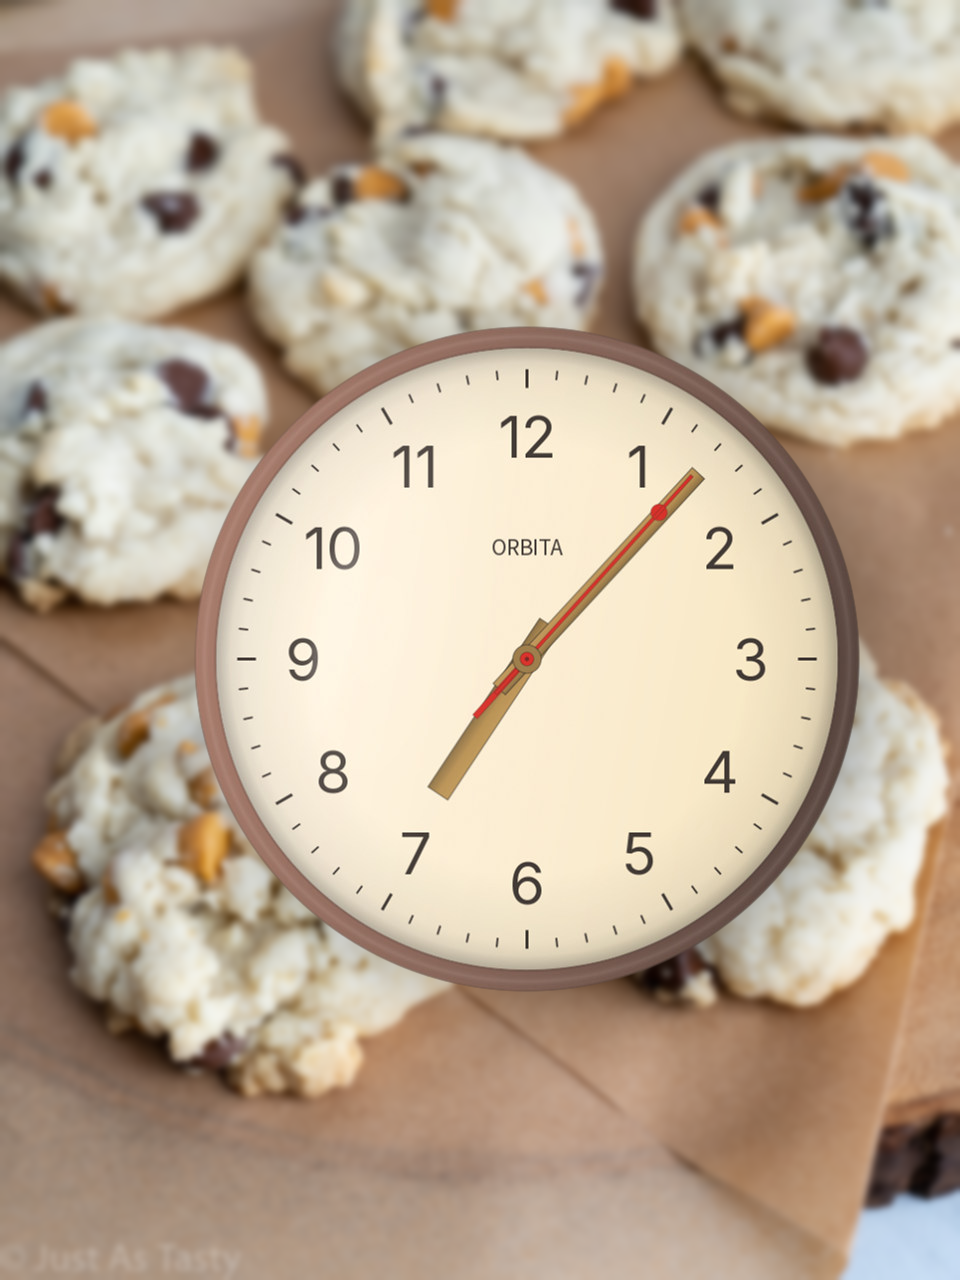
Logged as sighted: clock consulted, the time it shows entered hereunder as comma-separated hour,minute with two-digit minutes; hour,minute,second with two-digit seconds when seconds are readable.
7,07,07
